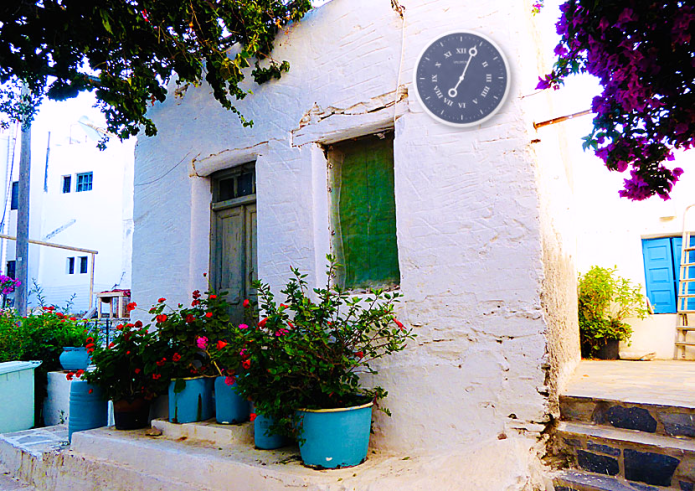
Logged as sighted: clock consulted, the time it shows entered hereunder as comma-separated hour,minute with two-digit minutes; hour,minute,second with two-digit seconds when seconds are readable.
7,04
